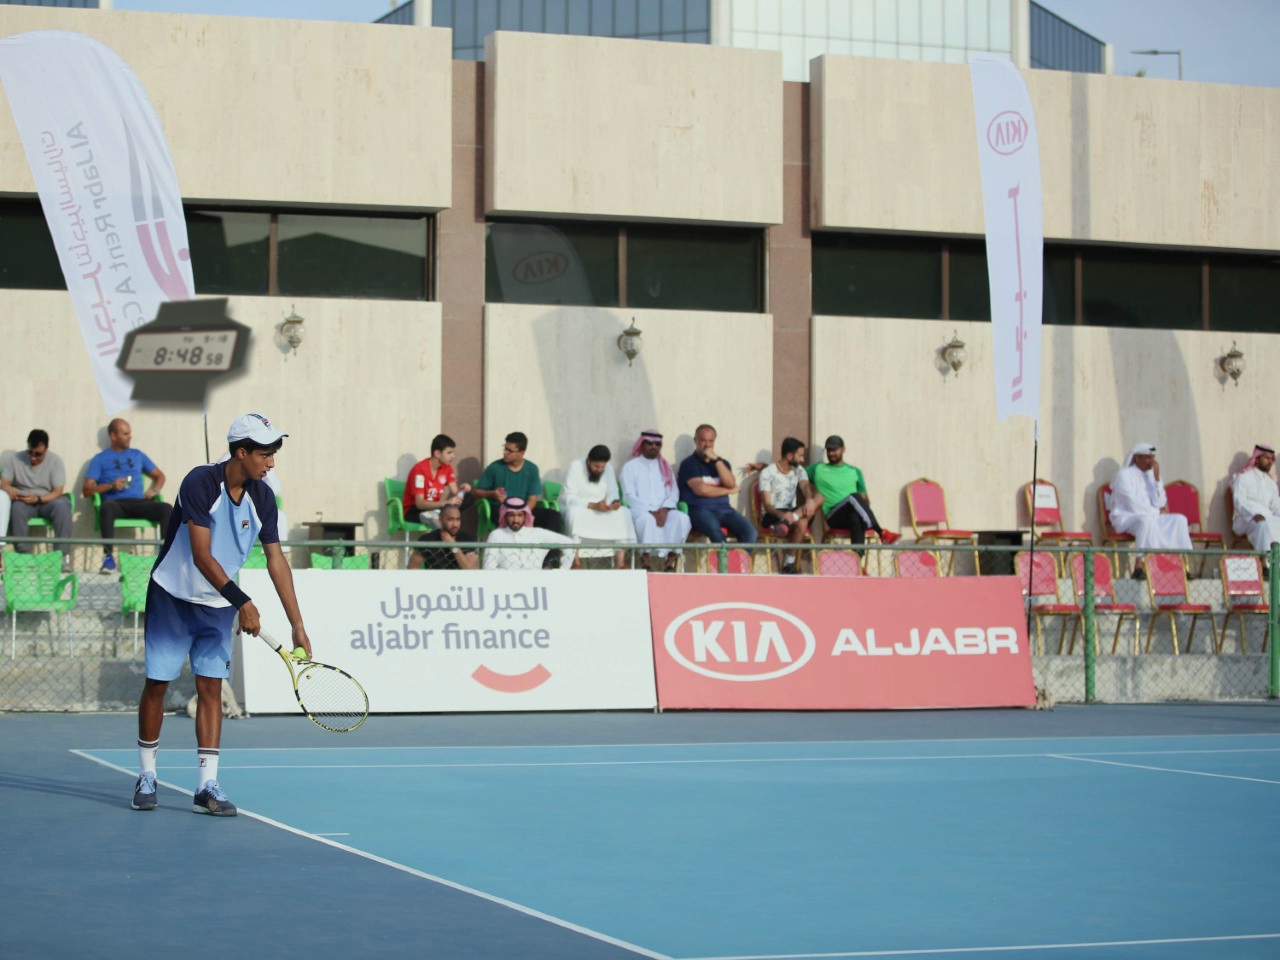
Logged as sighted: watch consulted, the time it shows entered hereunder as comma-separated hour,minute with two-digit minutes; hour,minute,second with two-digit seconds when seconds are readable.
8,48
